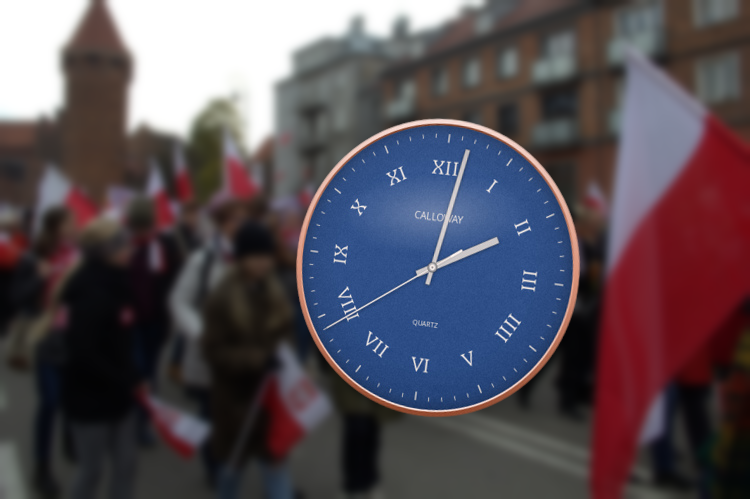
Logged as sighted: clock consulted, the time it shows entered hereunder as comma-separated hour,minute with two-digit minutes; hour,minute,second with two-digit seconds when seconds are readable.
2,01,39
